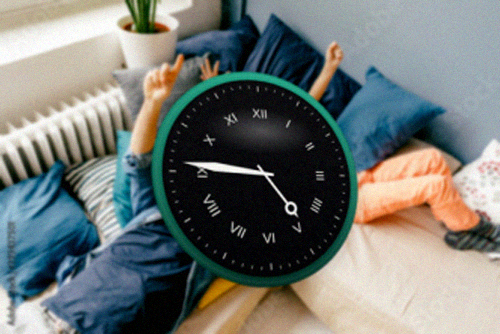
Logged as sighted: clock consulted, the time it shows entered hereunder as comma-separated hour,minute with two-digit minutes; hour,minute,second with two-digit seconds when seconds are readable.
4,46
